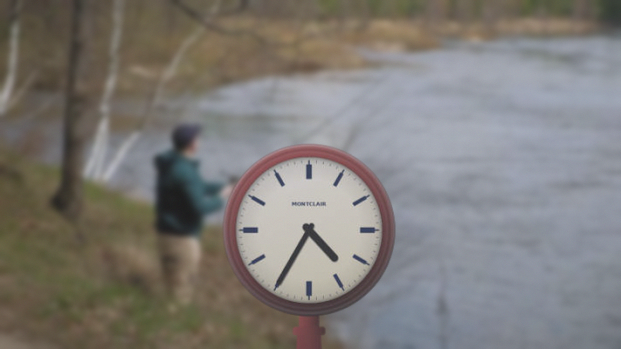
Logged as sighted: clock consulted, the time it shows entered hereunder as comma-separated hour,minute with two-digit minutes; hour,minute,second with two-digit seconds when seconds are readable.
4,35
